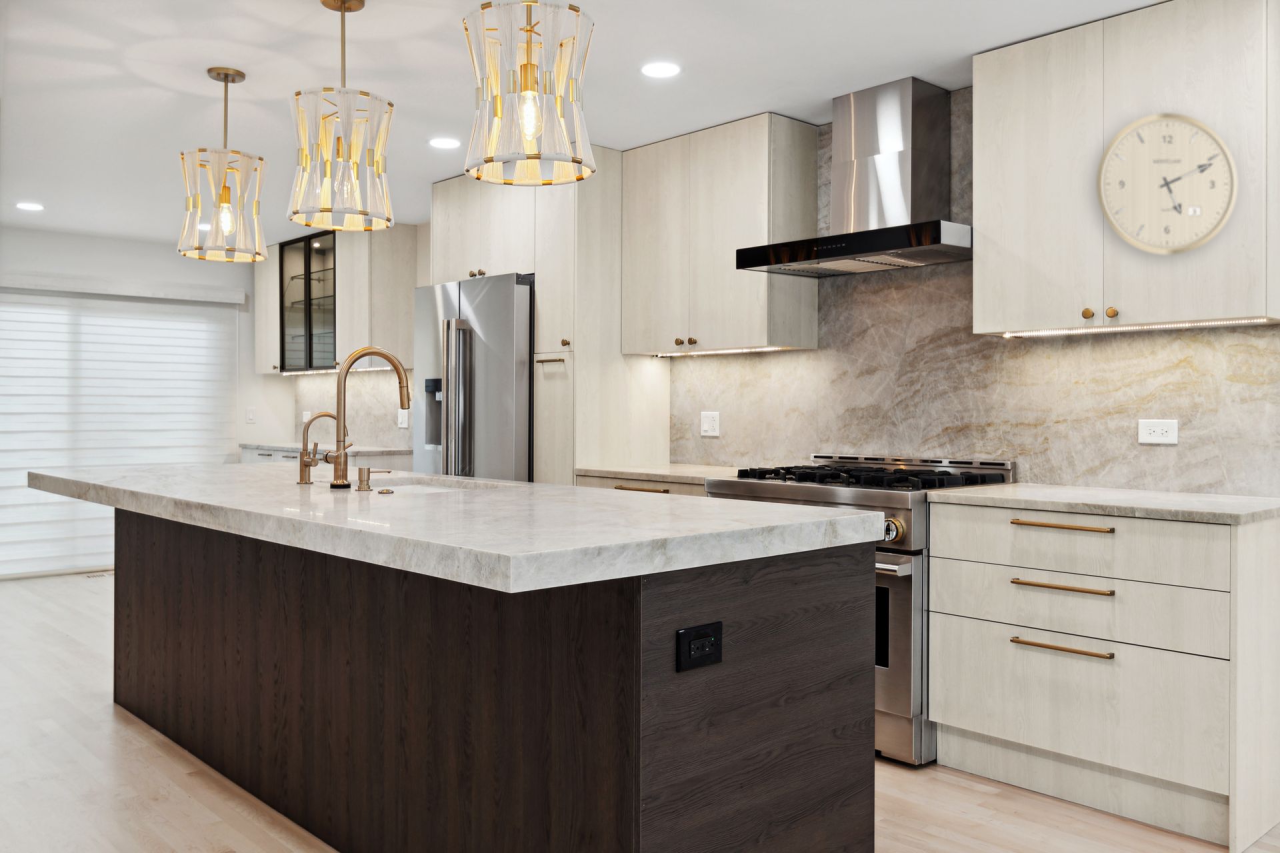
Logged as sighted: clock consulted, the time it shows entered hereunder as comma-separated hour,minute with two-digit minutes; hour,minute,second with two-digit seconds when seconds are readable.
5,11
